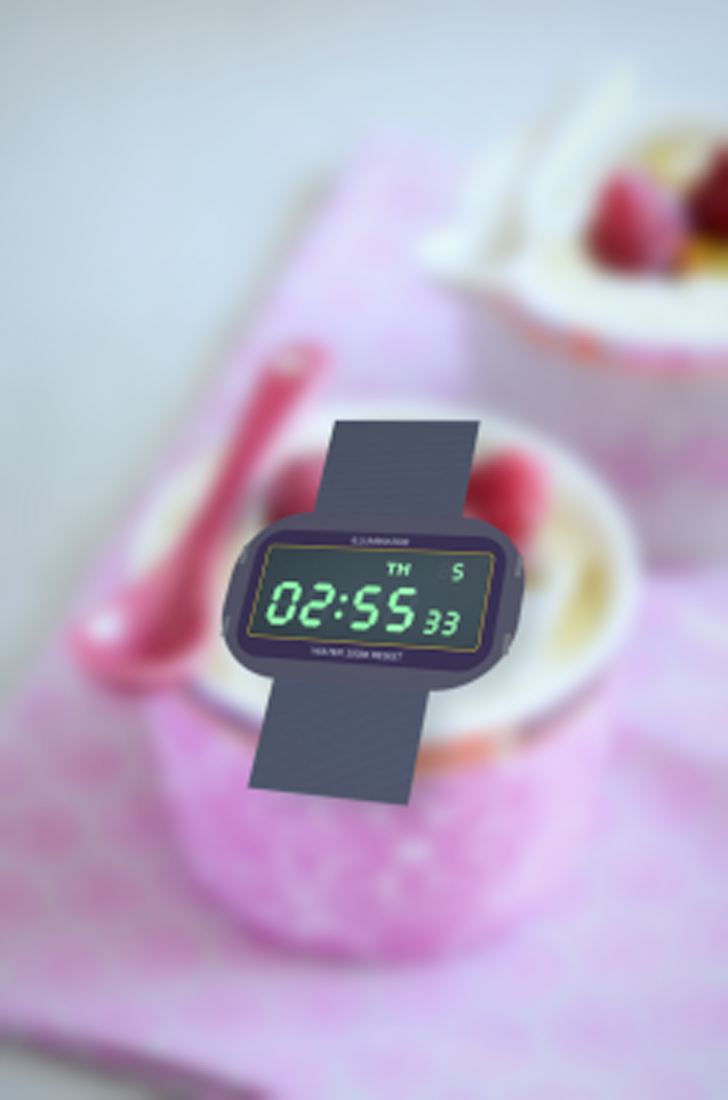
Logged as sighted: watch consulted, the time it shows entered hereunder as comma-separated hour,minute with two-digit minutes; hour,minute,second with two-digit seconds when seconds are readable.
2,55,33
